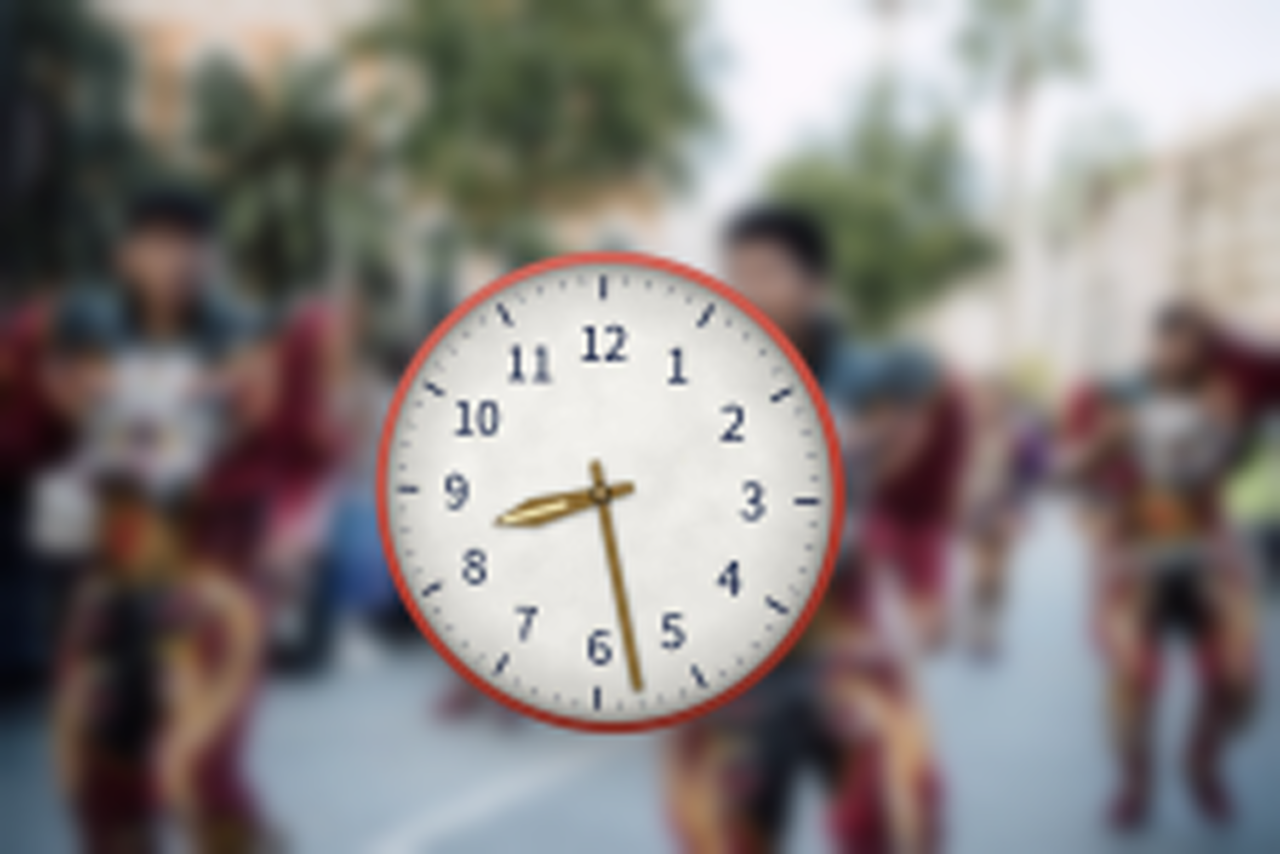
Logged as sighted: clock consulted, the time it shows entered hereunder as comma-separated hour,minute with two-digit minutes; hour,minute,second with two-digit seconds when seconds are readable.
8,28
